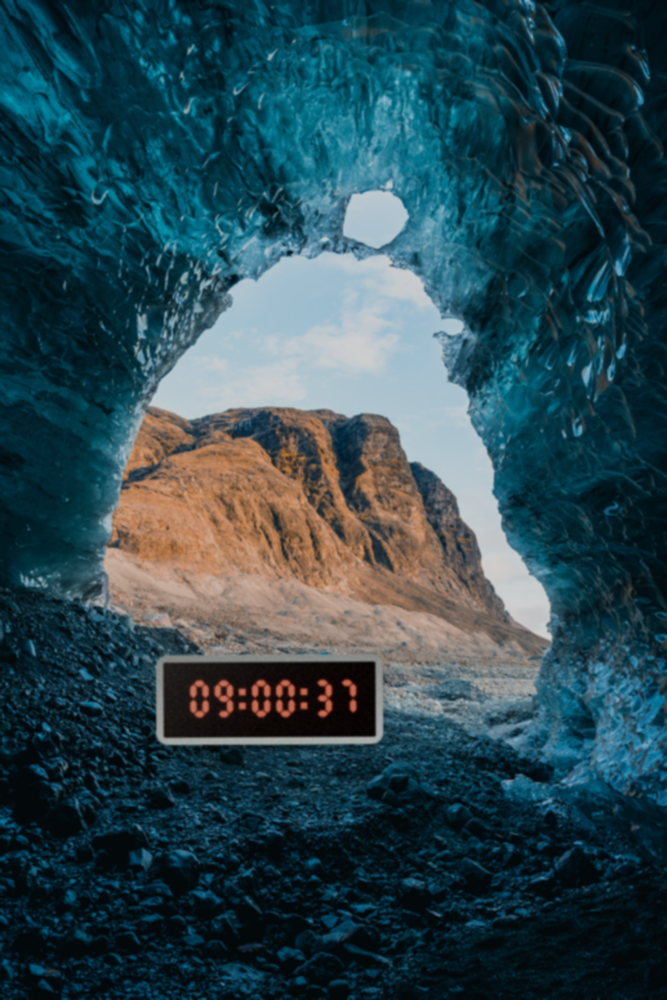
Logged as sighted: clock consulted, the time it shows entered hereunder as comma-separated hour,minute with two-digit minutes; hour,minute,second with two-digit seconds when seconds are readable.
9,00,37
